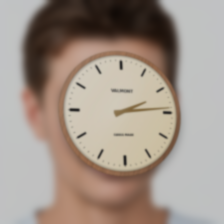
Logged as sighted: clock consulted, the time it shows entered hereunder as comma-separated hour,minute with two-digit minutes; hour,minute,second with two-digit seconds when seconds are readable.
2,14
